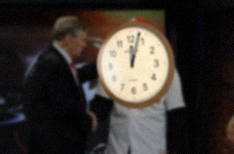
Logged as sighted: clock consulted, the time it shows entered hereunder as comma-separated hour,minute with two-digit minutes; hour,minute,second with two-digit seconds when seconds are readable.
12,03
